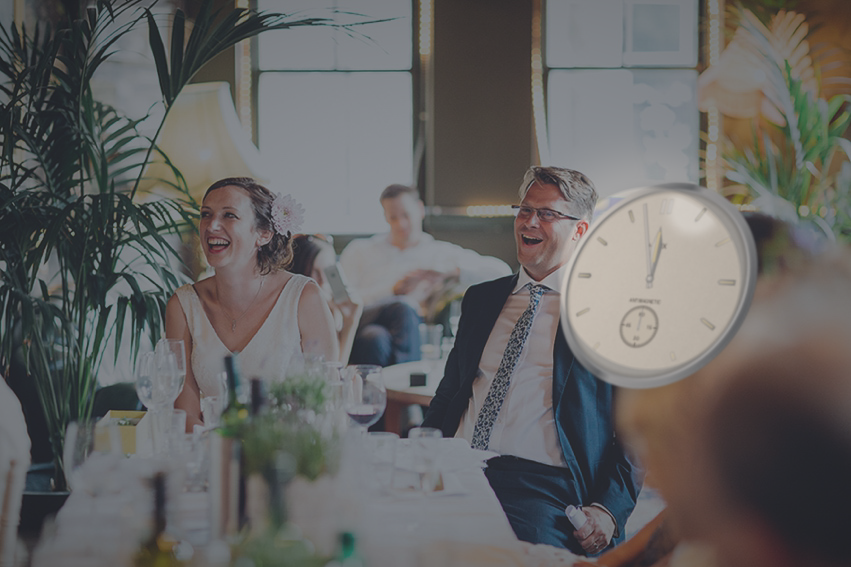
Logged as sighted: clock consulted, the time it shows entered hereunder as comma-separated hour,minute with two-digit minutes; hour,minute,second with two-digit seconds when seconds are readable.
11,57
